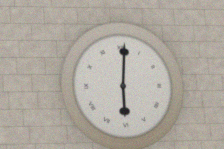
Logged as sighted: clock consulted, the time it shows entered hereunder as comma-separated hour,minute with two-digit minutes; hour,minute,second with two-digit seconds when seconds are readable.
6,01
